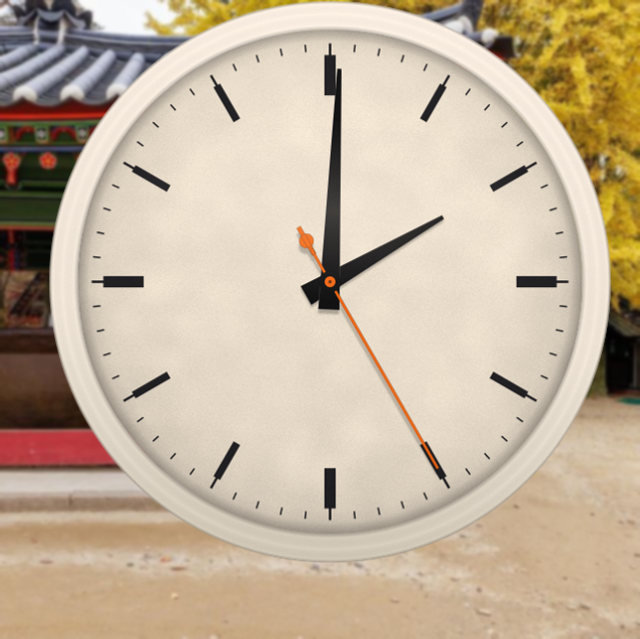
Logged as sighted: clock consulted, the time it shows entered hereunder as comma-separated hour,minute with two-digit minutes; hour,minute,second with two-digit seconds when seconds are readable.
2,00,25
